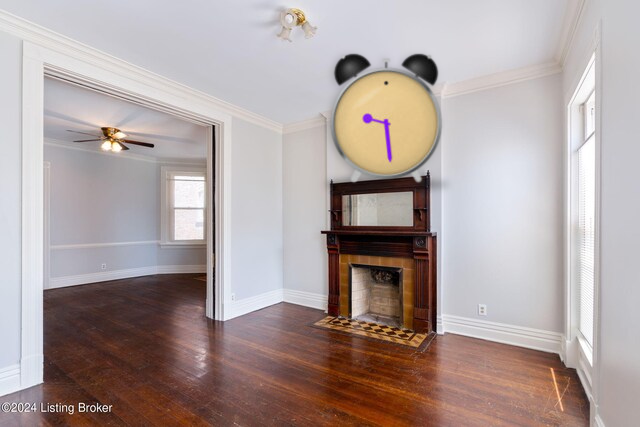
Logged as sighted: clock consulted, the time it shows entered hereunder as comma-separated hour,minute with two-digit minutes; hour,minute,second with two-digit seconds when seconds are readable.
9,29
